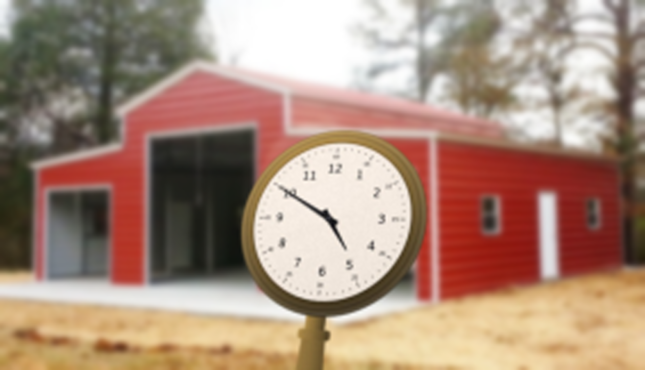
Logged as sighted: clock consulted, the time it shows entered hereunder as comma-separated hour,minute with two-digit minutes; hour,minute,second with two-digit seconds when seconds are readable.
4,50
